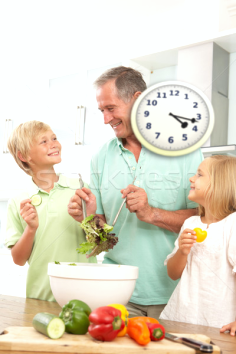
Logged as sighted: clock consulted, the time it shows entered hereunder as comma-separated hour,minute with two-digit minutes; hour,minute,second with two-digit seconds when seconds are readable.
4,17
